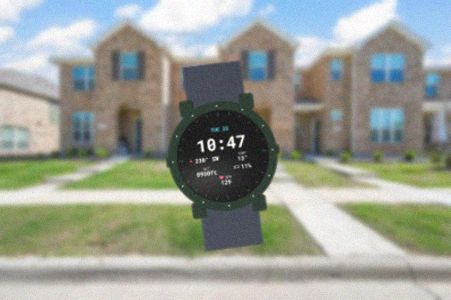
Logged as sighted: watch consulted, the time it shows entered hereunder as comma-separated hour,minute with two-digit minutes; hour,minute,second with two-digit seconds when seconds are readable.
10,47
